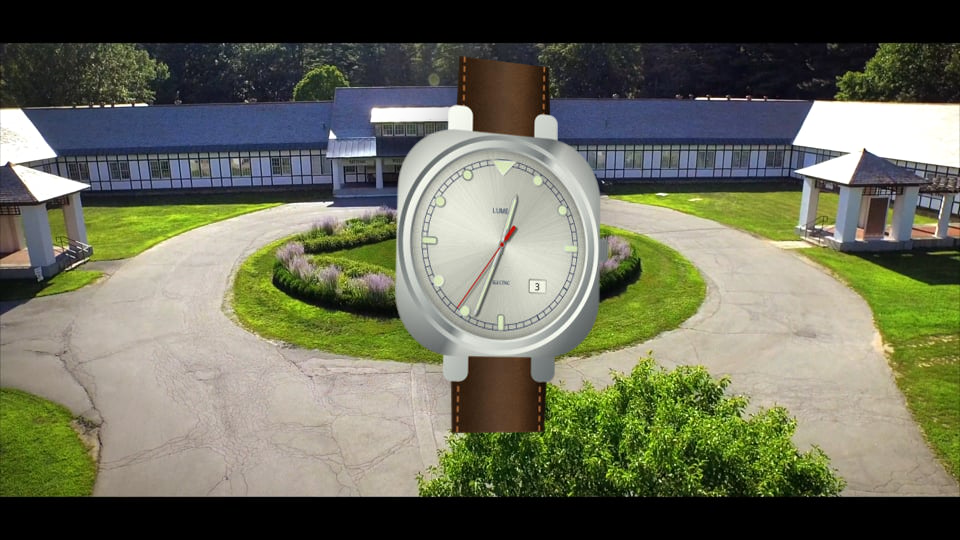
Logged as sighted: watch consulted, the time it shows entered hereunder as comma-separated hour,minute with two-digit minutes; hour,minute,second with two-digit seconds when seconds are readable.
12,33,36
